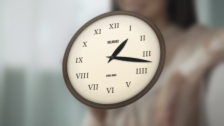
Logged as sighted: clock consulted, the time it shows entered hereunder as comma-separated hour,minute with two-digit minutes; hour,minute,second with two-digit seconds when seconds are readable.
1,17
